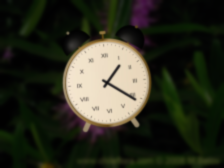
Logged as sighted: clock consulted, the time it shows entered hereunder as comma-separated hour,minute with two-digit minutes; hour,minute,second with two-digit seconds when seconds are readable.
1,21
